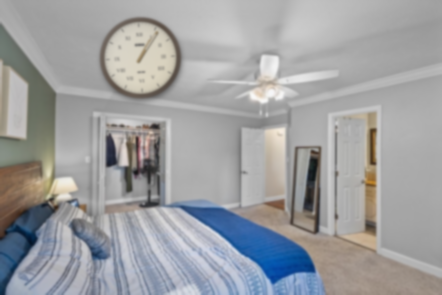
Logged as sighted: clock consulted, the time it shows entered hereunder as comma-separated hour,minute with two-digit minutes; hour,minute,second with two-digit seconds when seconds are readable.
1,06
